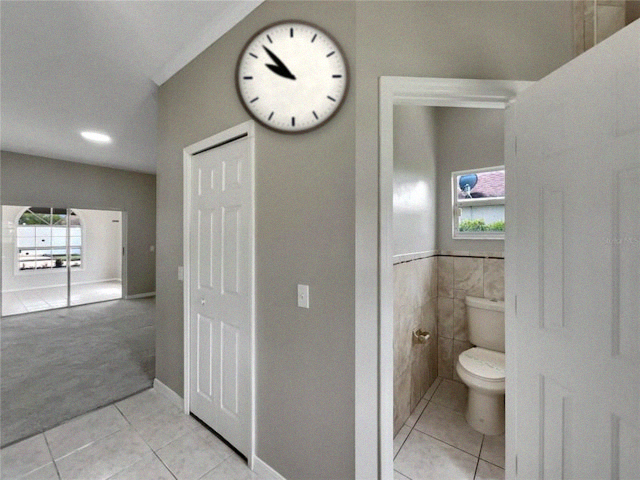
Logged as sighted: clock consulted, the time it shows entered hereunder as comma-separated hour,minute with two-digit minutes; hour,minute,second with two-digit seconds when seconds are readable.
9,53
